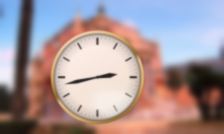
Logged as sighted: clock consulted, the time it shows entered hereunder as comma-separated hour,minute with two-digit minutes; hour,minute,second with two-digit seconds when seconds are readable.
2,43
